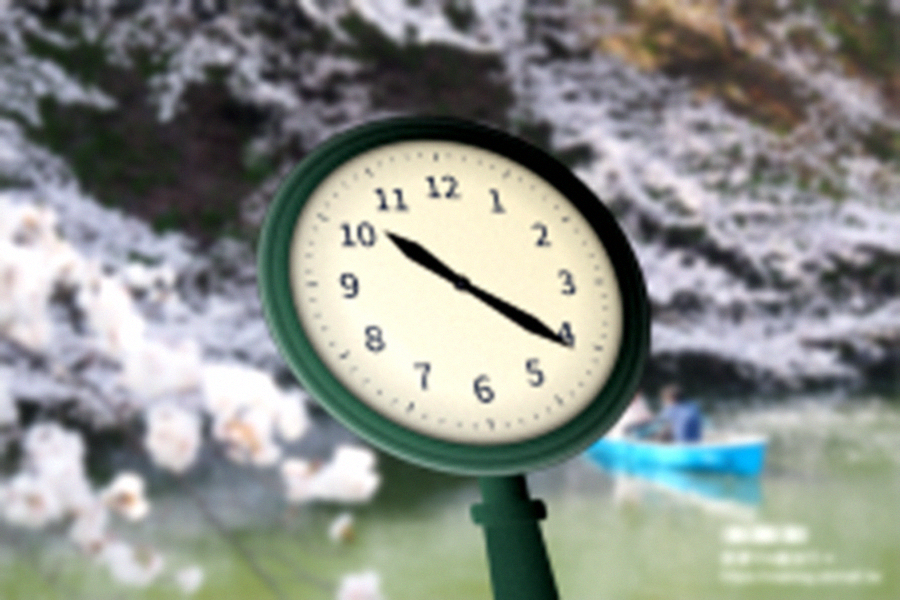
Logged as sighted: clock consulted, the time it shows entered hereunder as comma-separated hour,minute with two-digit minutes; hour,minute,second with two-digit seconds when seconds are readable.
10,21
